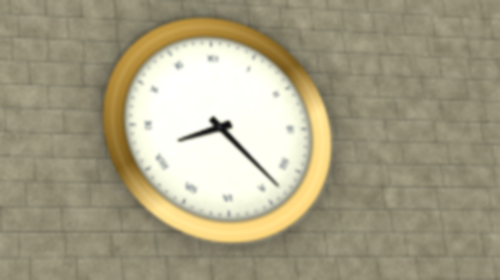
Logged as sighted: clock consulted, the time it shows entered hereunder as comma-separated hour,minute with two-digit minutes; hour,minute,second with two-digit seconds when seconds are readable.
8,23
